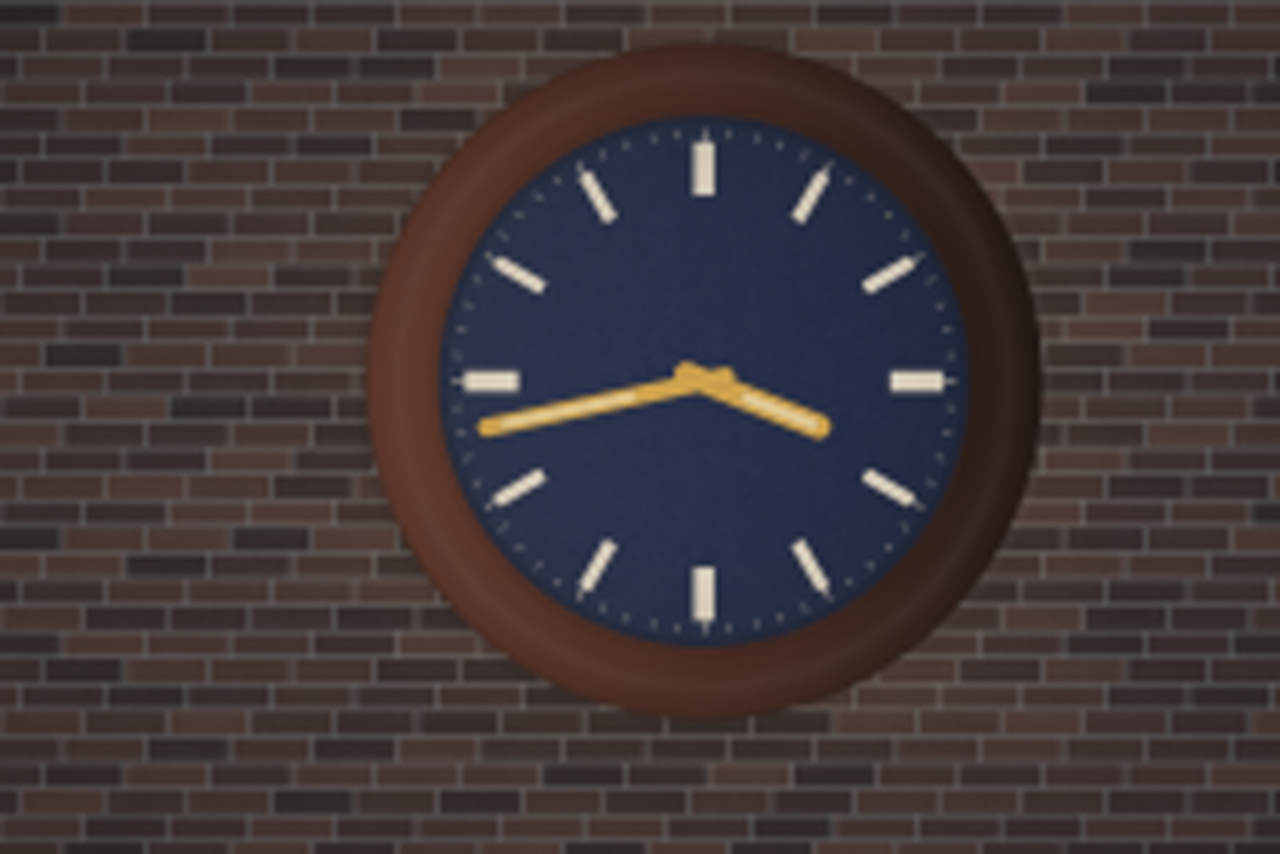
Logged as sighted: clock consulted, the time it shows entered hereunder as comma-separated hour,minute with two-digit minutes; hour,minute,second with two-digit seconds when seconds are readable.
3,43
